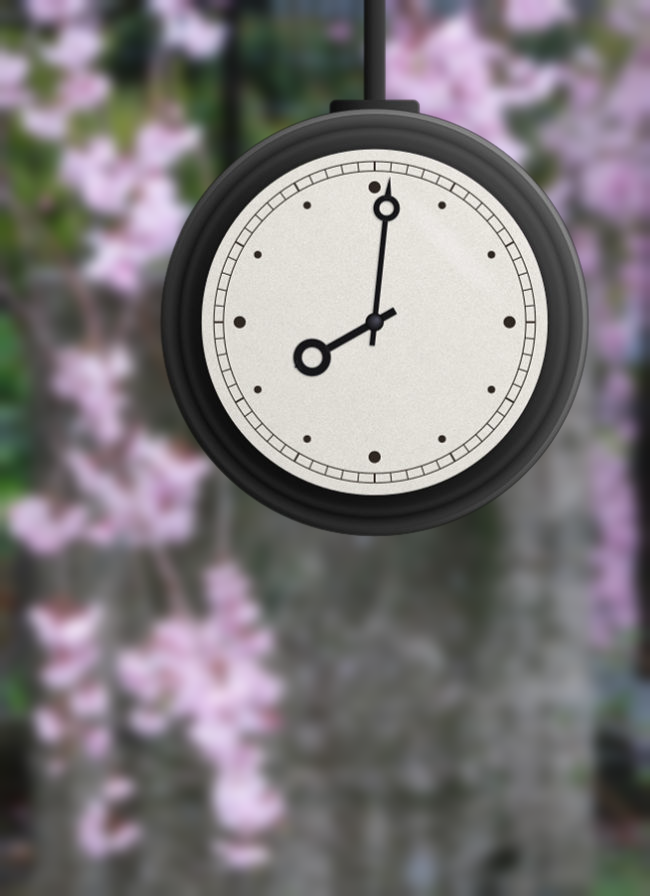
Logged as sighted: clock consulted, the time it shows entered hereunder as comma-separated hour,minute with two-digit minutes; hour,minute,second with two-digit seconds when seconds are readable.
8,01
